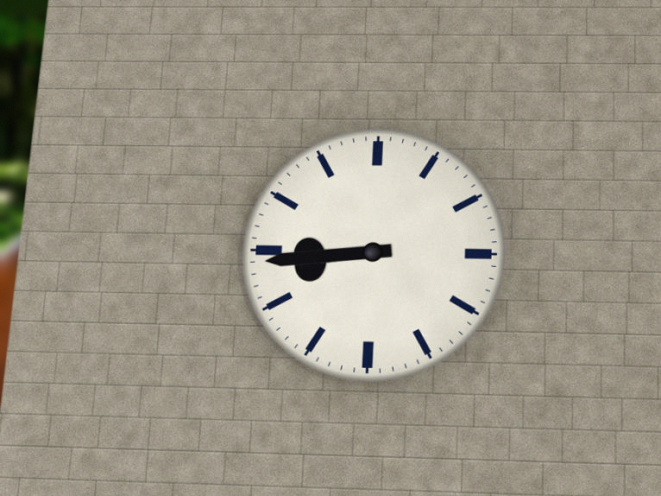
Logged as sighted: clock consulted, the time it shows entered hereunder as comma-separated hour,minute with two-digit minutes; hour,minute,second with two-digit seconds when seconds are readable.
8,44
